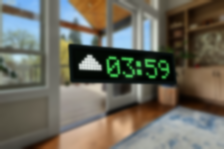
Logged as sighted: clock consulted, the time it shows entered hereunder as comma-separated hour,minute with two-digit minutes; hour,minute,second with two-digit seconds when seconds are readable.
3,59
